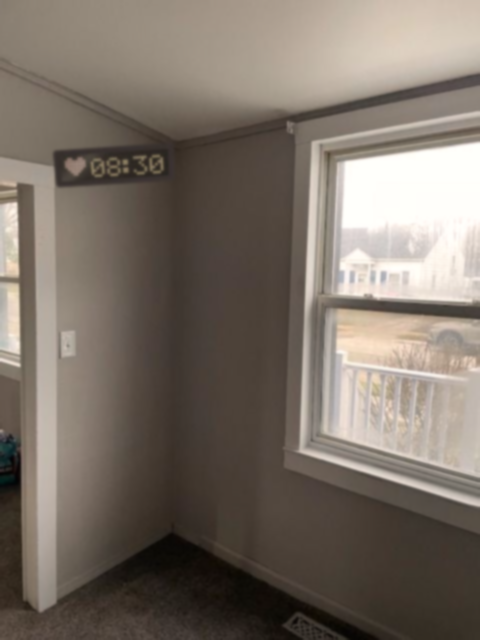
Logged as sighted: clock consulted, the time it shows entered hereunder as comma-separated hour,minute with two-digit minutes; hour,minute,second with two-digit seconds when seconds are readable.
8,30
